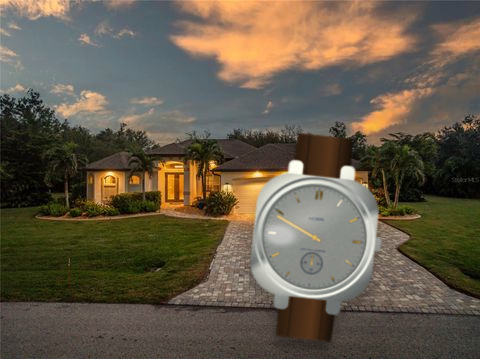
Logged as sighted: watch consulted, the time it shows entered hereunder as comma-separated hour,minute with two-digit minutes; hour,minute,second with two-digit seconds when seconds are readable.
9,49
